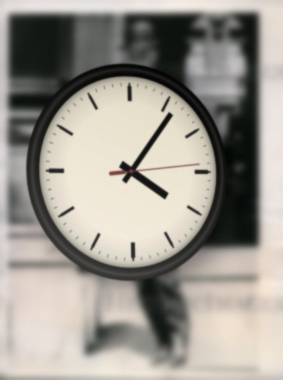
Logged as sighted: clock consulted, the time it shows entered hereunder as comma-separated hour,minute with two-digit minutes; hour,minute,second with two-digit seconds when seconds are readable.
4,06,14
